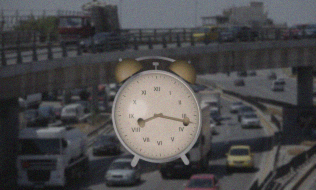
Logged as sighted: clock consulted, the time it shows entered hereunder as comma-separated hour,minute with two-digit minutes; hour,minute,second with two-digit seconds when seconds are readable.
8,17
